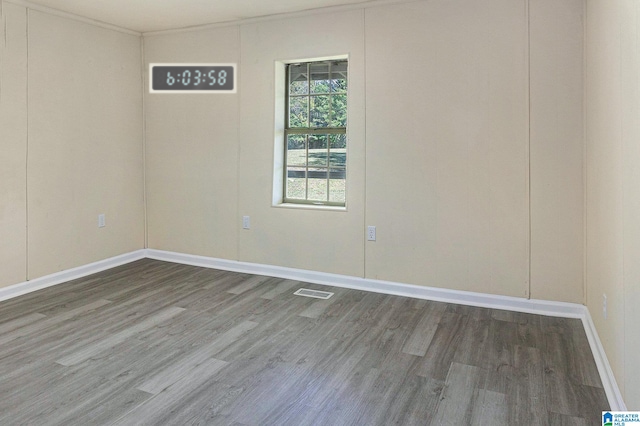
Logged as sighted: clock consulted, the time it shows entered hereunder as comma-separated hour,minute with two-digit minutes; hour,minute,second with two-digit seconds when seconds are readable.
6,03,58
